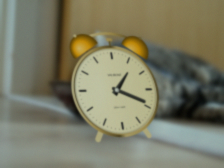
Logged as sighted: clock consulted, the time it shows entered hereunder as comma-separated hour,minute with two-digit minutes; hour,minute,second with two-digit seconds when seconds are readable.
1,19
